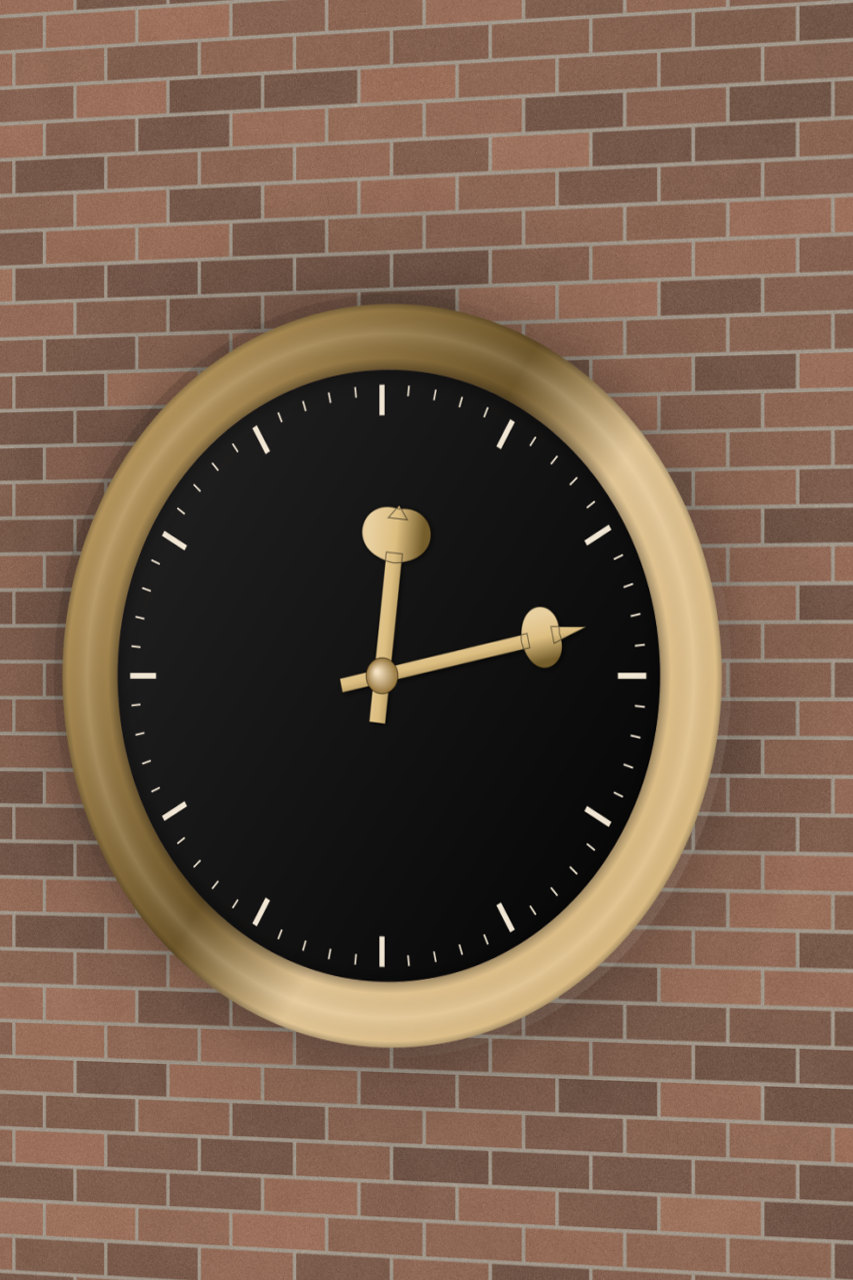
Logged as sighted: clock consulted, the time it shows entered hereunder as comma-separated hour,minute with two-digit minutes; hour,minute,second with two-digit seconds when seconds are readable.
12,13
